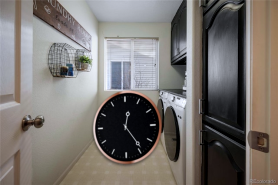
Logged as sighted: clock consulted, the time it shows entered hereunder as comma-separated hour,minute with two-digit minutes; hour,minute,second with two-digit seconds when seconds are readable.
12,24
